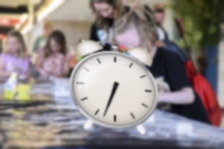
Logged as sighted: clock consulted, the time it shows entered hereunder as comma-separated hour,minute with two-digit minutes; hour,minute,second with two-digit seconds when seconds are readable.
6,33
